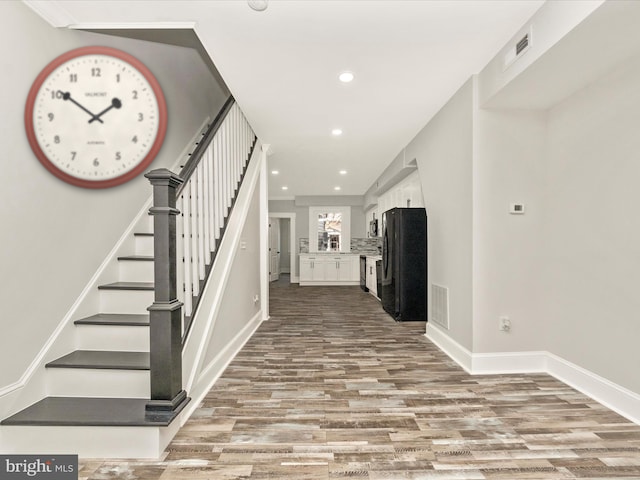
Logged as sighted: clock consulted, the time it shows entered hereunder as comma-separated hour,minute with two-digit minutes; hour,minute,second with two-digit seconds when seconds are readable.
1,51
